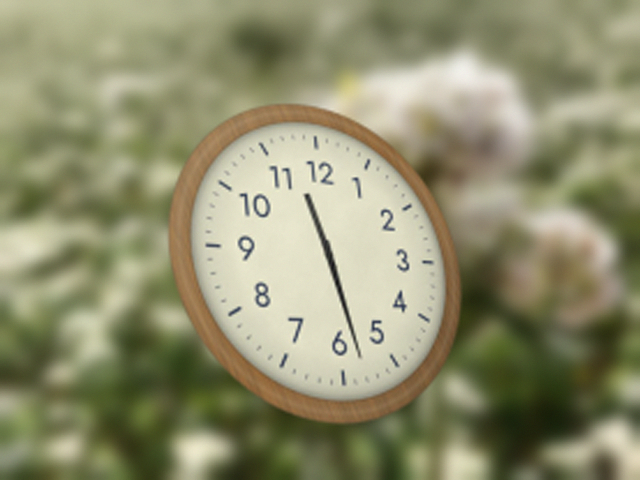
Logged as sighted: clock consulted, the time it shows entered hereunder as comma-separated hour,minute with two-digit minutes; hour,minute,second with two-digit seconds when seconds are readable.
11,28
